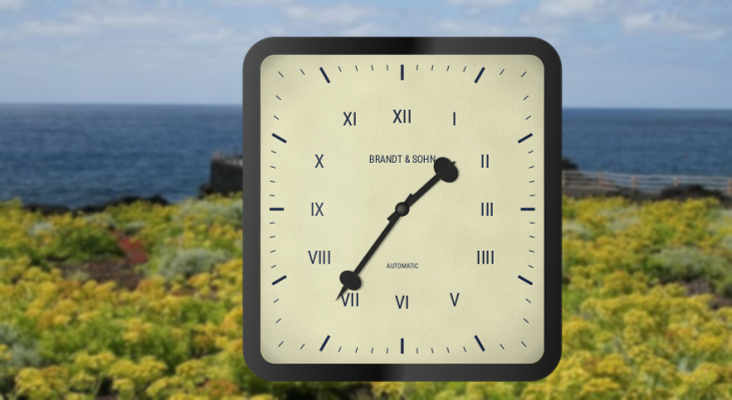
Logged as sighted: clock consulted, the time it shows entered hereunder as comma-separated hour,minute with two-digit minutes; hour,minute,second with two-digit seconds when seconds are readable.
1,36
